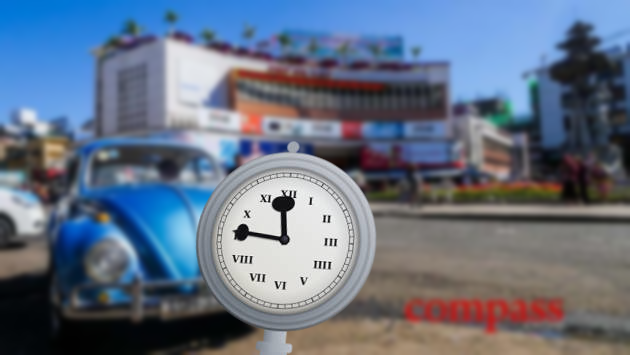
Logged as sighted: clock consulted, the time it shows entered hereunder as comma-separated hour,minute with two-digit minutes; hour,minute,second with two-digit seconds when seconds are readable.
11,46
